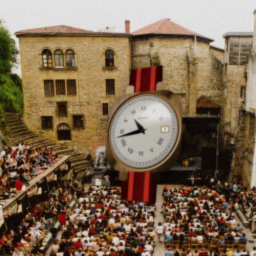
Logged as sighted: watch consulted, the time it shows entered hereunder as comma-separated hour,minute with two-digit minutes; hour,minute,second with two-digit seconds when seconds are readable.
10,43
